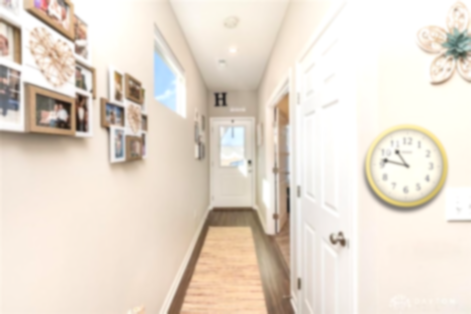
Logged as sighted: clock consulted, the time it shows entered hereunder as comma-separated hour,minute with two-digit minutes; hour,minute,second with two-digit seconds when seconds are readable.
10,47
